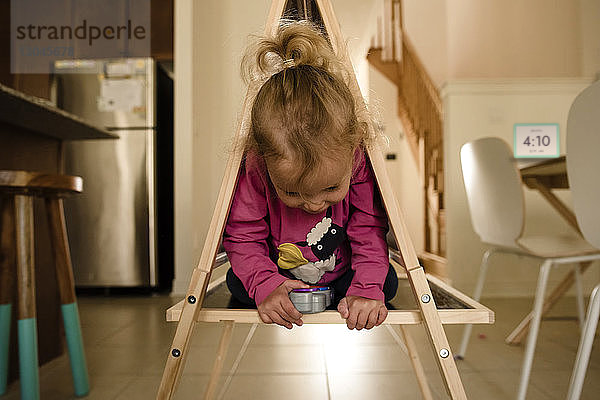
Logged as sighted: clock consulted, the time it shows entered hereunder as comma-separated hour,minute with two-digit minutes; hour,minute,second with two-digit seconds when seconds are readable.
4,10
